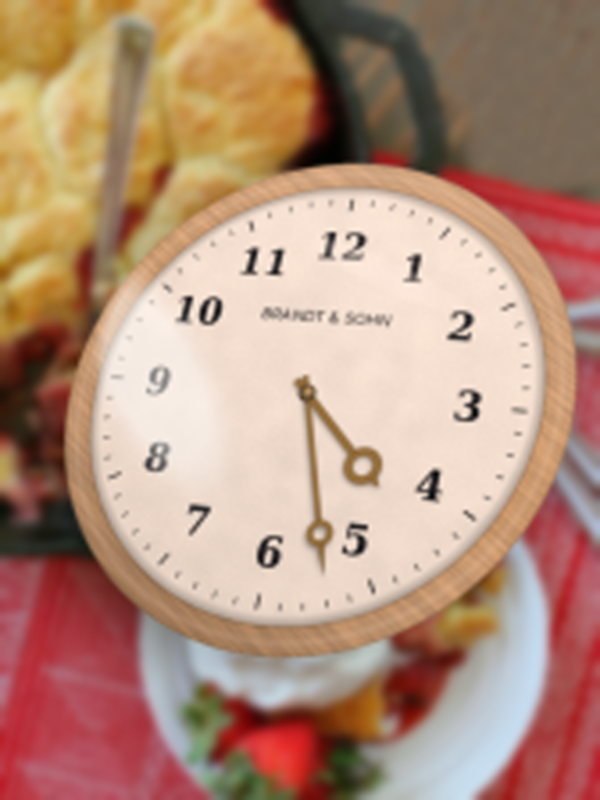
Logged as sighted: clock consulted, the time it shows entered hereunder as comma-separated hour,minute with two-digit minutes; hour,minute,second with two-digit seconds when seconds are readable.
4,27
